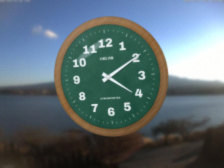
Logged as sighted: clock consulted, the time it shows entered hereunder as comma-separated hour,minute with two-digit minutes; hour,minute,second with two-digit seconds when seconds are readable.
4,10
